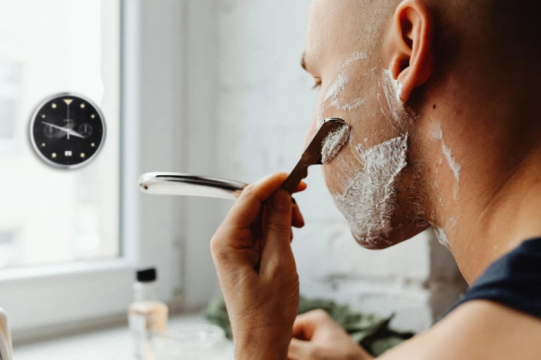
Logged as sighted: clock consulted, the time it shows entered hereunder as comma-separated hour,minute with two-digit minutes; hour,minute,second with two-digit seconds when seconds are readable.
3,48
